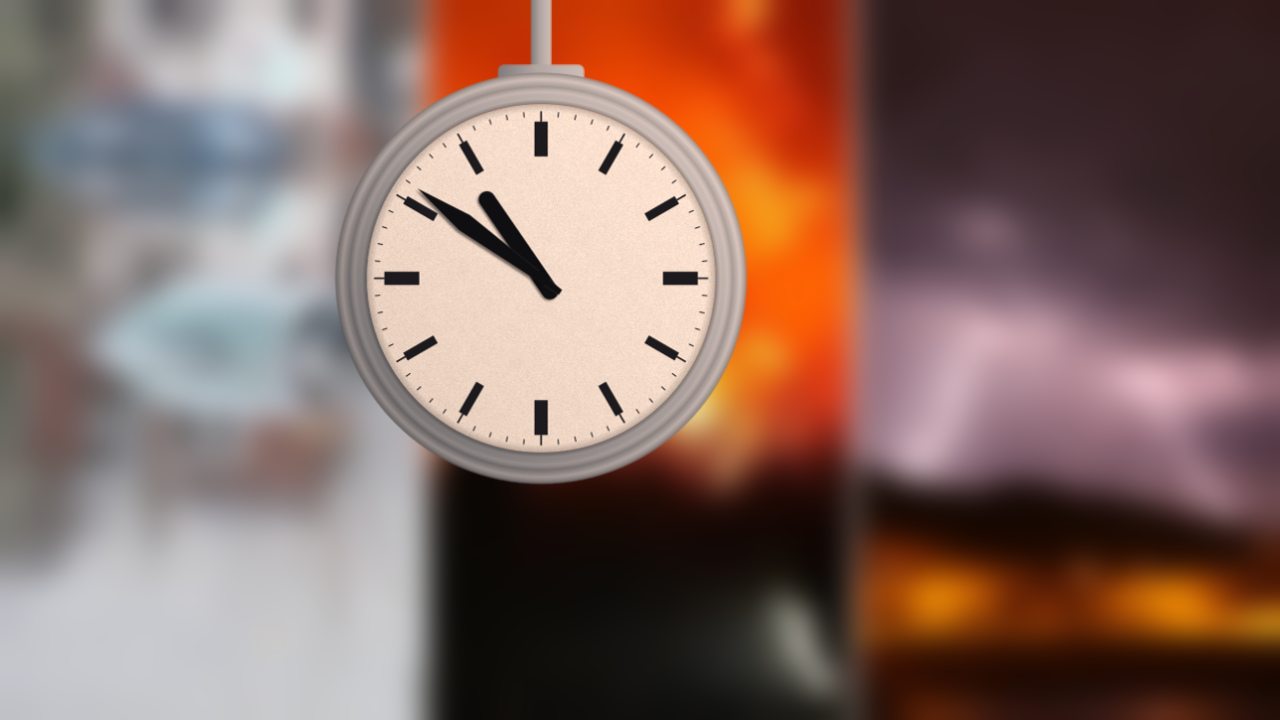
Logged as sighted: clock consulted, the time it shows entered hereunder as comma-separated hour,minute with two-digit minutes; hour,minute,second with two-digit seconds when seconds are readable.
10,51
